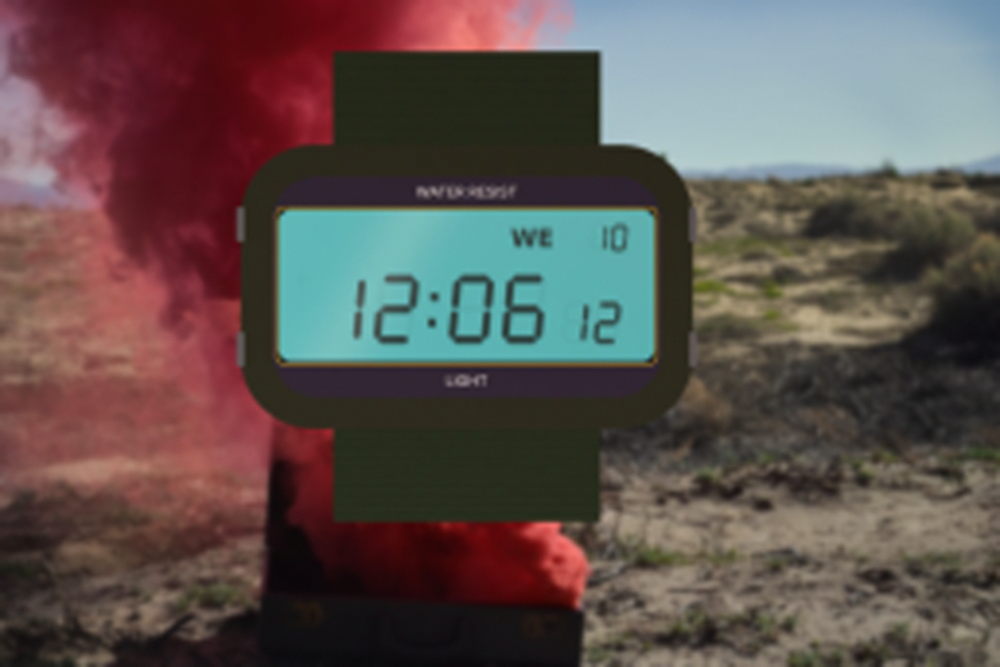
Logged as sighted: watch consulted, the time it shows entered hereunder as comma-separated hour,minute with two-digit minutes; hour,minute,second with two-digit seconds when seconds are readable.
12,06,12
